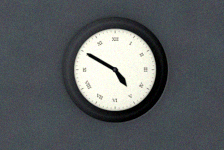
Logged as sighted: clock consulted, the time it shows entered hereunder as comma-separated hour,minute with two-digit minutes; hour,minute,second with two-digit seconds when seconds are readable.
4,50
